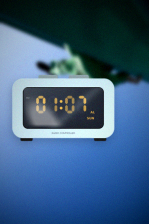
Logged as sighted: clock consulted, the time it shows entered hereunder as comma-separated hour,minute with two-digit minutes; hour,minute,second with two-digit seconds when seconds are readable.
1,07
